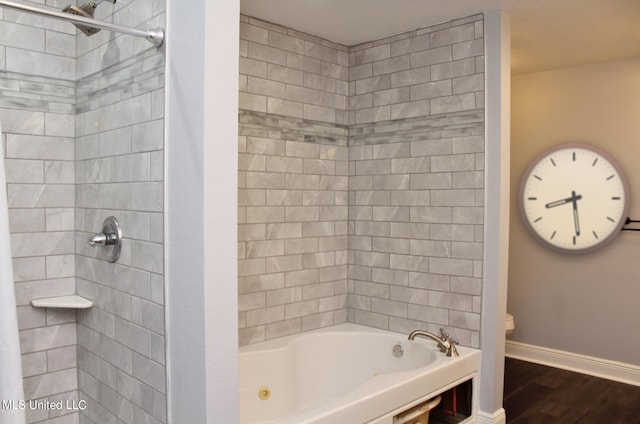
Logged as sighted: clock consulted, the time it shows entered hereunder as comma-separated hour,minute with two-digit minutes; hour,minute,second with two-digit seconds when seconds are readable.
8,29
